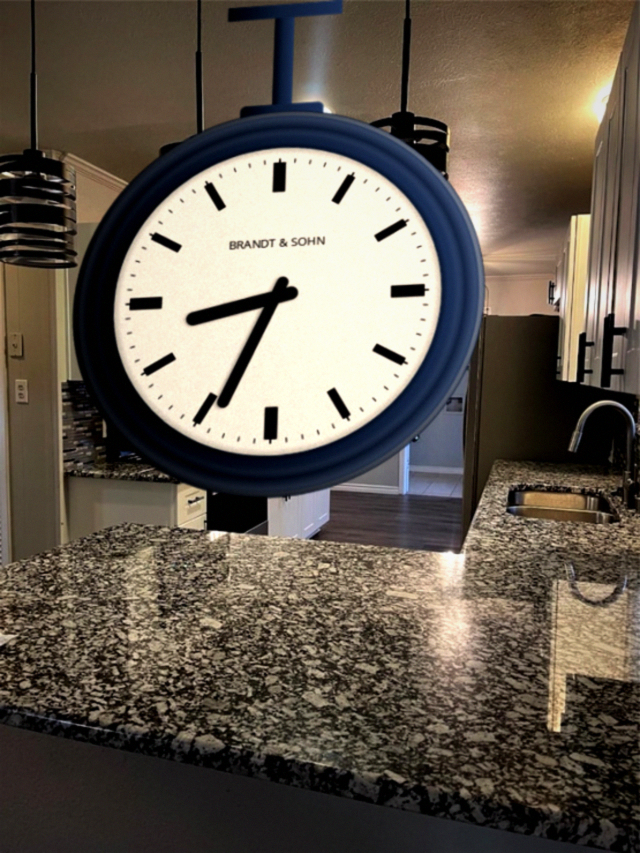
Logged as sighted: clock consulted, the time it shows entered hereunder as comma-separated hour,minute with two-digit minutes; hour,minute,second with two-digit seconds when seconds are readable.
8,34
